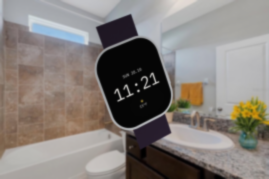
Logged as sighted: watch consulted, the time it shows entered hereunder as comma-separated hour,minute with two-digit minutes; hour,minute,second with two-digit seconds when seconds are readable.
11,21
